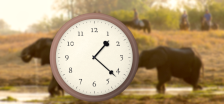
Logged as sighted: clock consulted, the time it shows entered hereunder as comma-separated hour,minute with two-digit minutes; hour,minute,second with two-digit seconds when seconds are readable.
1,22
